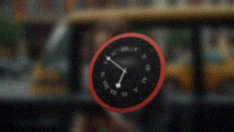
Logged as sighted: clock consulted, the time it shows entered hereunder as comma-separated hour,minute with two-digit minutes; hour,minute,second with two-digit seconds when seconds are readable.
6,52
